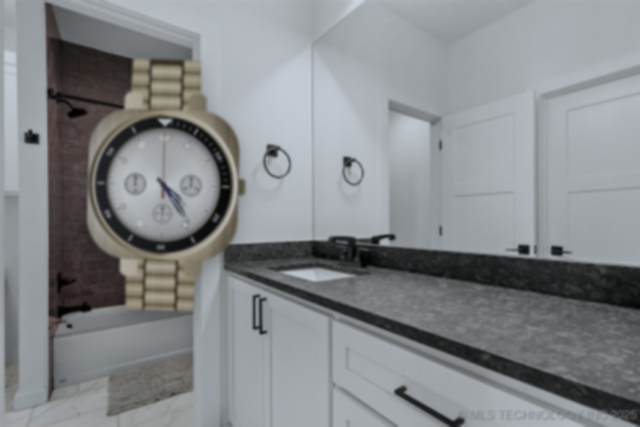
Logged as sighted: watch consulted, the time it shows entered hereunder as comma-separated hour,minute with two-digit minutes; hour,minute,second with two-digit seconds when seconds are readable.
4,24
